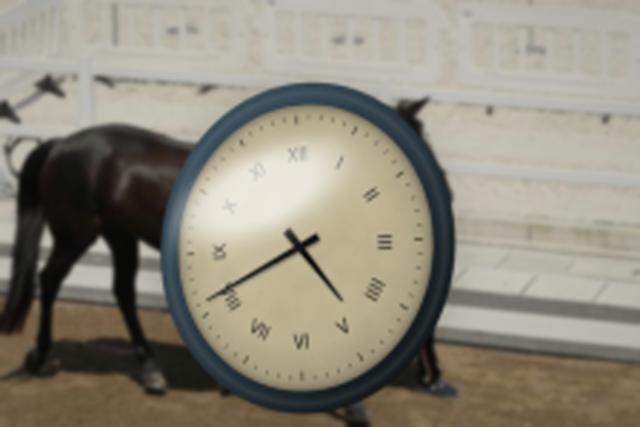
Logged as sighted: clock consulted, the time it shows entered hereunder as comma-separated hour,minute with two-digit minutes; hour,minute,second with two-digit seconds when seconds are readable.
4,41
